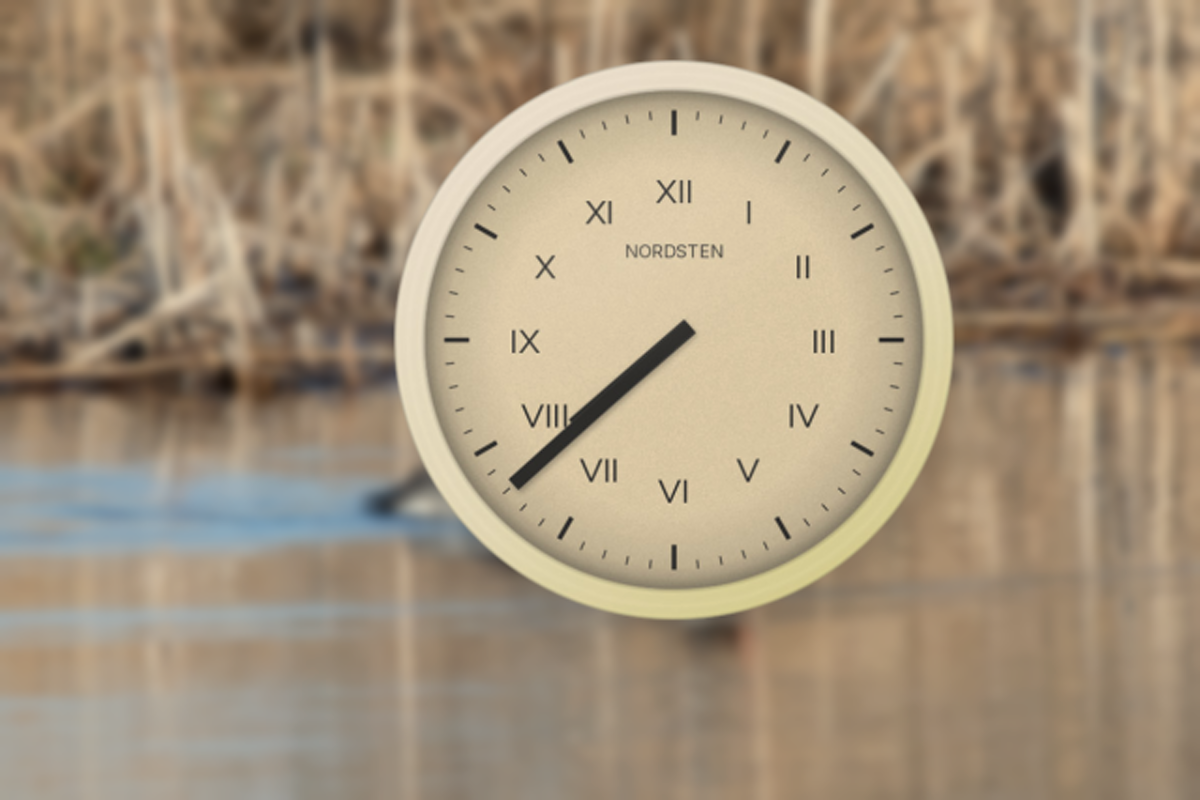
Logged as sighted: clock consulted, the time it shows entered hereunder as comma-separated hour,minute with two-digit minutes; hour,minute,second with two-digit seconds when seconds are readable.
7,38
